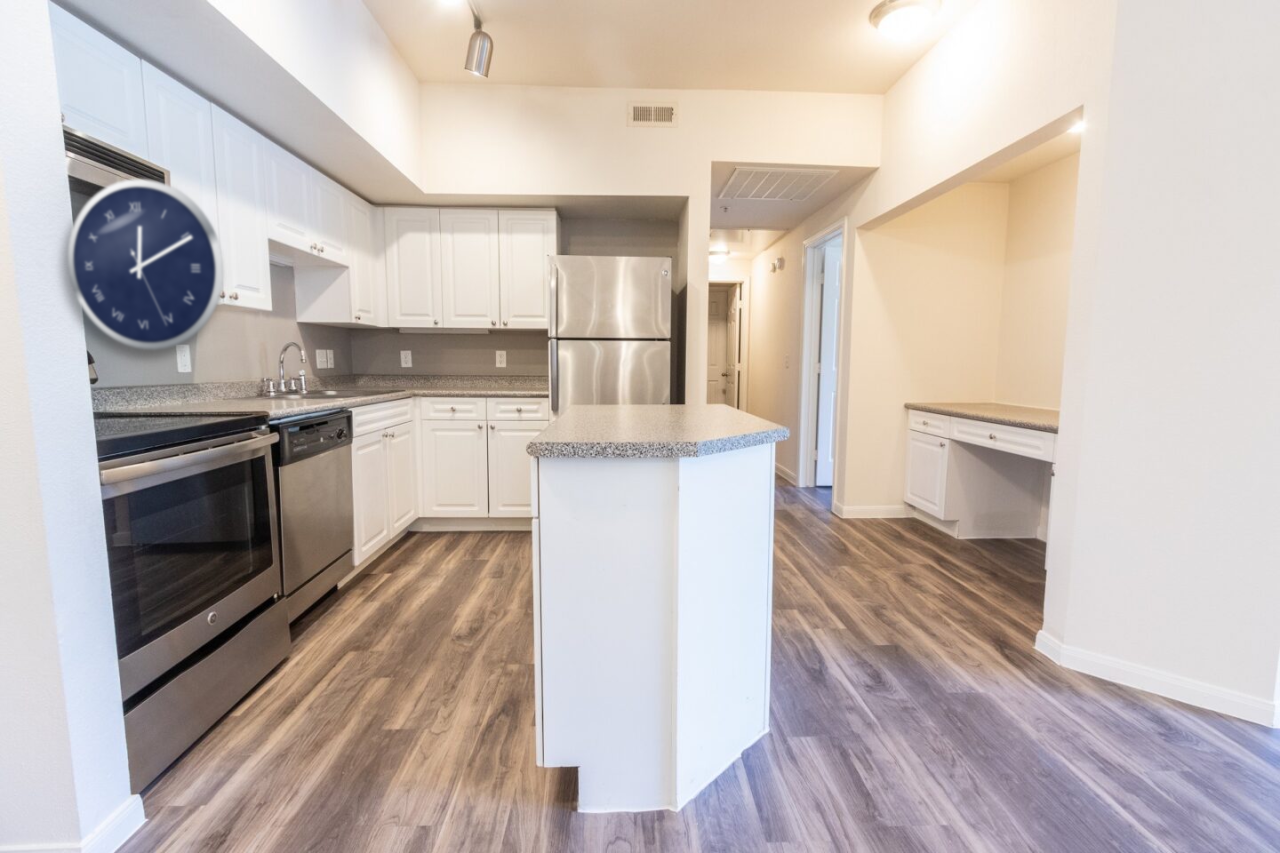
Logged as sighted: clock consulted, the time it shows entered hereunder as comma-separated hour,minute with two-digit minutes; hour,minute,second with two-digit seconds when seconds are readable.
12,10,26
